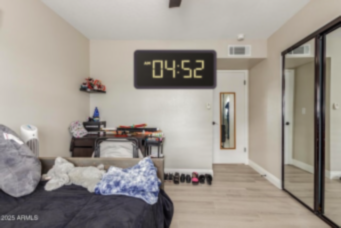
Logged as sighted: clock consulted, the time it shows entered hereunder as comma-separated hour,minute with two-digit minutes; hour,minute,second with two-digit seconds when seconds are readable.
4,52
